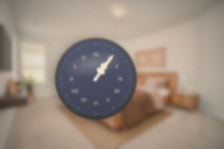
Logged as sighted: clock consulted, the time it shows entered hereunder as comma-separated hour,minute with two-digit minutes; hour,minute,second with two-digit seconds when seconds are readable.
1,06
